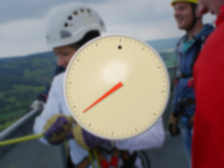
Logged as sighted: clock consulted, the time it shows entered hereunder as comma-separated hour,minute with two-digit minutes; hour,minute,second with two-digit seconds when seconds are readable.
7,38
